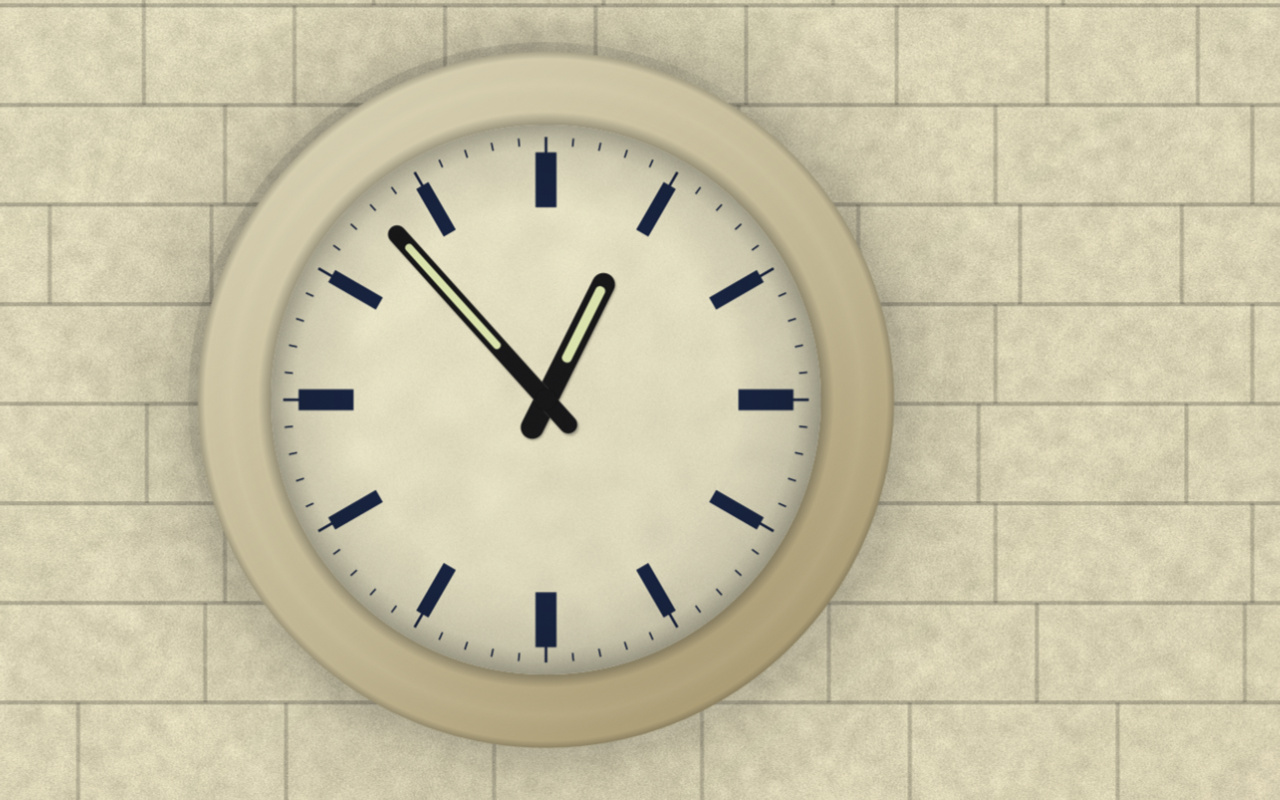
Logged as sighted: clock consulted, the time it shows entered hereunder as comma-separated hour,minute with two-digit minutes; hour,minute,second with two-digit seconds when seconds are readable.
12,53
